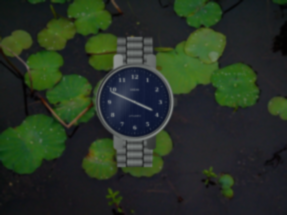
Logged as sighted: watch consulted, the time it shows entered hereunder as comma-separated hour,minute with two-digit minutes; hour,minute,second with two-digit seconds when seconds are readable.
3,49
